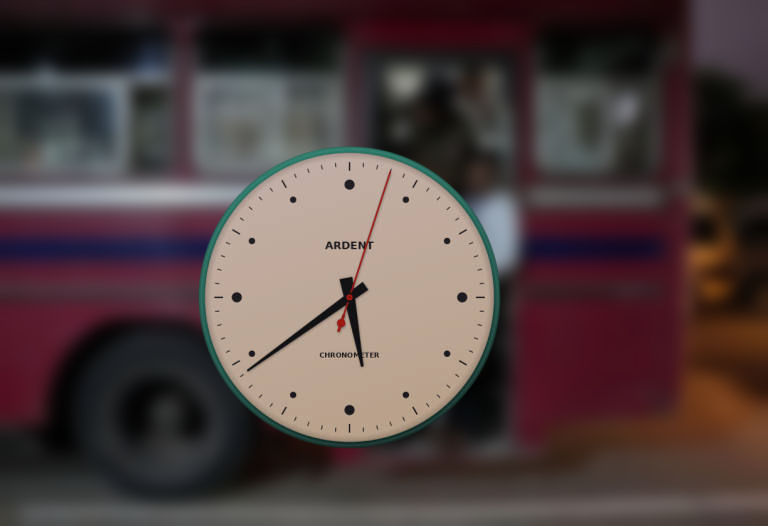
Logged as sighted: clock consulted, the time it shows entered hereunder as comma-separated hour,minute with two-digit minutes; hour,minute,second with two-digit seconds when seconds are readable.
5,39,03
